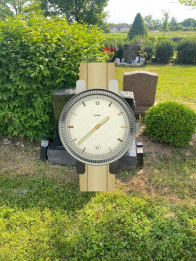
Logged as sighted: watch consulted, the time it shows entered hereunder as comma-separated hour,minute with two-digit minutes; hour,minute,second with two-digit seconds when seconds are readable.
1,38
